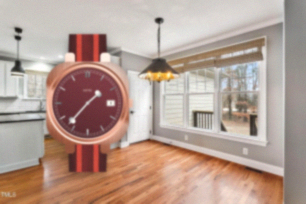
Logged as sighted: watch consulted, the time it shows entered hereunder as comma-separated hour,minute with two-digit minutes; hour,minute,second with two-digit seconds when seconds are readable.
1,37
